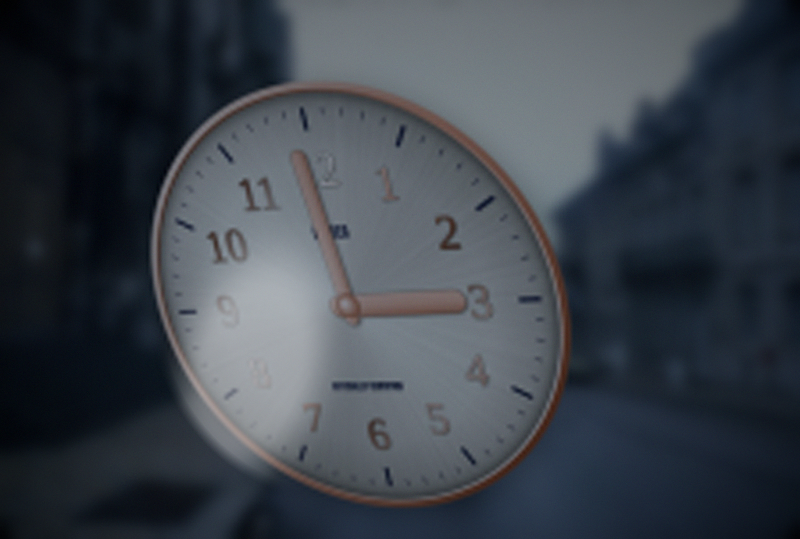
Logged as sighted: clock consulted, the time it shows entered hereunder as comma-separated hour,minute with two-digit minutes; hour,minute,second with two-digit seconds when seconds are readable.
2,59
